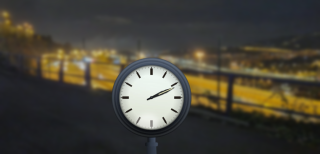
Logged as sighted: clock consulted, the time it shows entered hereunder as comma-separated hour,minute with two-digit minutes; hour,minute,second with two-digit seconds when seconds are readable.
2,11
